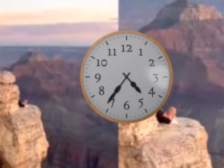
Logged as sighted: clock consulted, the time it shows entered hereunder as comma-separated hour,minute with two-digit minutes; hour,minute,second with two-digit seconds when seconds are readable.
4,36
